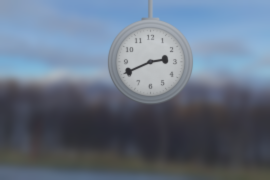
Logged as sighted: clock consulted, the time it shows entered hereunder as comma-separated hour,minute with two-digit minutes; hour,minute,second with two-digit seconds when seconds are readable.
2,41
